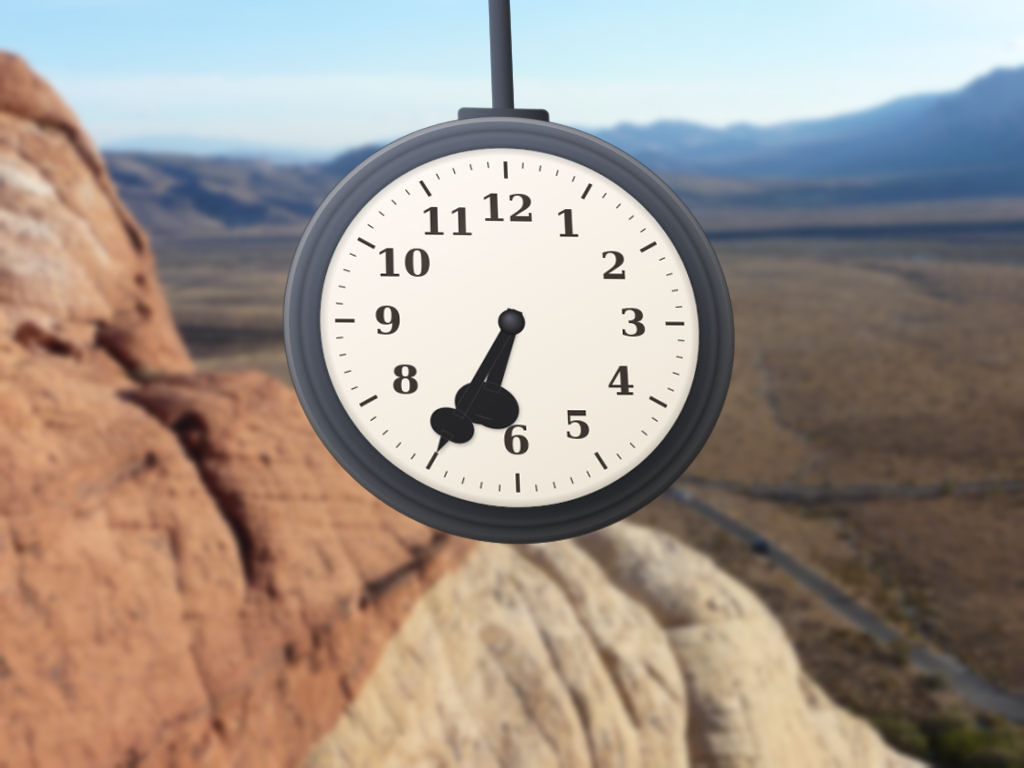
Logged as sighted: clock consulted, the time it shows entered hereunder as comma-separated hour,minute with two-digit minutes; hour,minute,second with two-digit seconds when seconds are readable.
6,35
